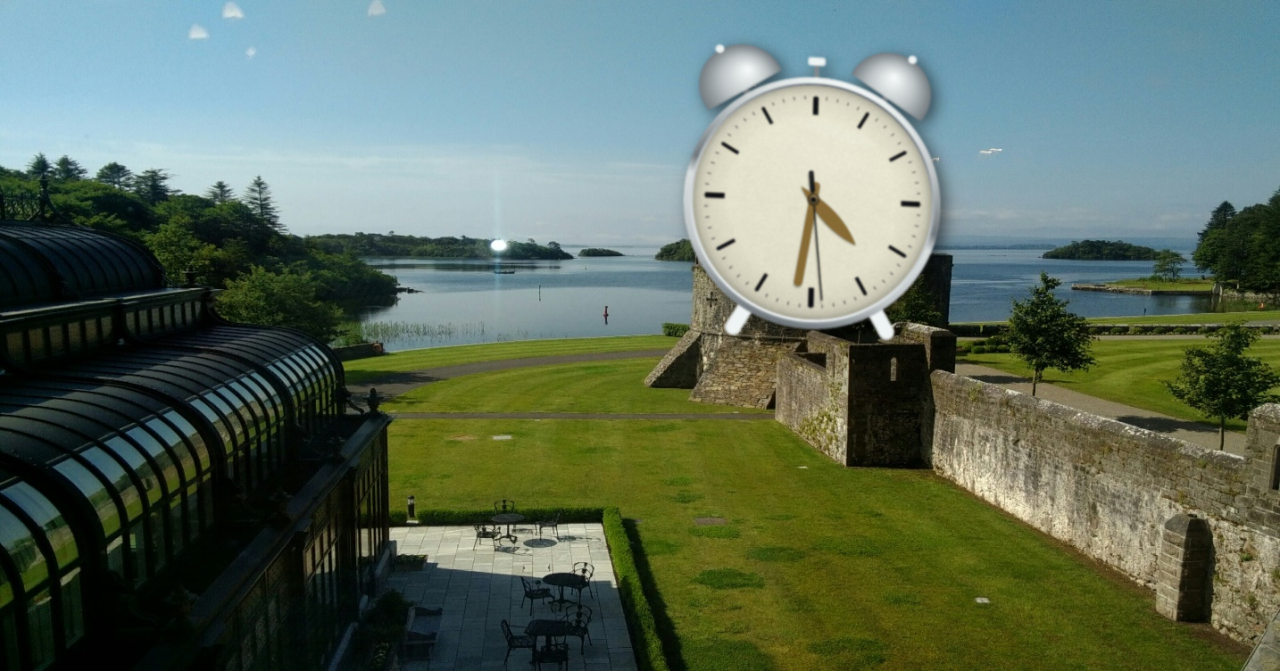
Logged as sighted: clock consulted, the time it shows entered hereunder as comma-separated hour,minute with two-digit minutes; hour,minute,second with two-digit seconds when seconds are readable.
4,31,29
